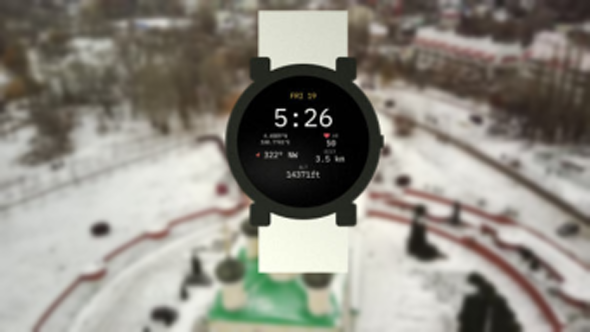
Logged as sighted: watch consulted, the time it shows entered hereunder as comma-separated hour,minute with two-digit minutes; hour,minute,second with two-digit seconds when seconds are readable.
5,26
